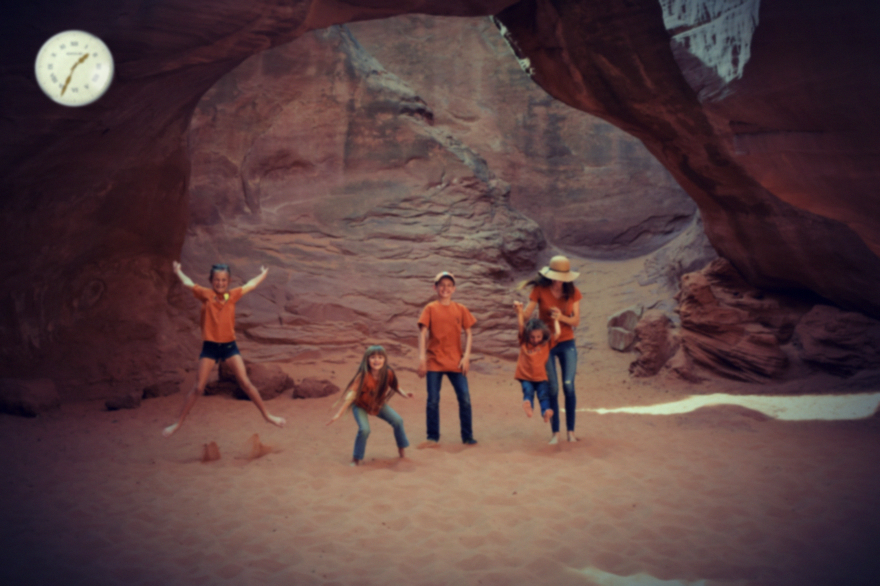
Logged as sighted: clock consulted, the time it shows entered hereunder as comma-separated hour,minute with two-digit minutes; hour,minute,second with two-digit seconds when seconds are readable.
1,34
